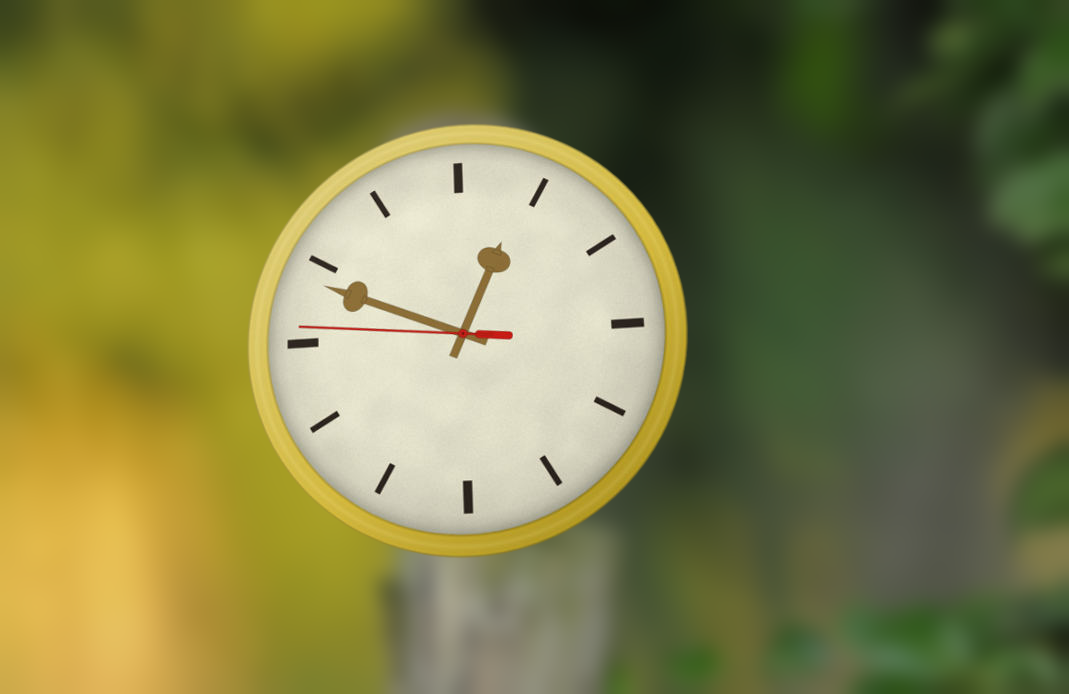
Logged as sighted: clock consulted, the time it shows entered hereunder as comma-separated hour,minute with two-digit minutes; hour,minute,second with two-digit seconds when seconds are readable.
12,48,46
